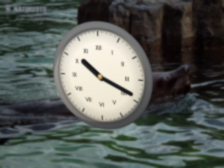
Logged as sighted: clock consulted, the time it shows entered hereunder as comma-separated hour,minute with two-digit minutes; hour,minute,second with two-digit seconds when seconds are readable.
10,19
